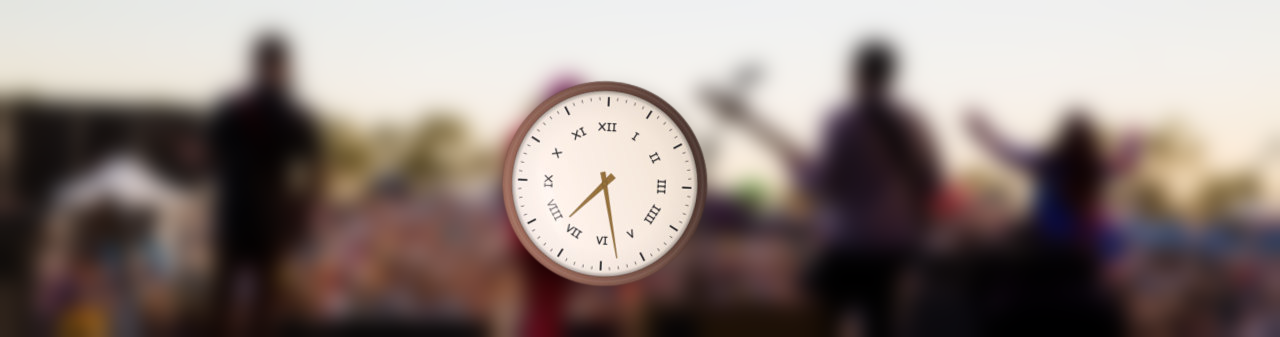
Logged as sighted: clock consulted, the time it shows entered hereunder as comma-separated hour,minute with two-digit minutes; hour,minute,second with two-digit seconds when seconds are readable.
7,28
